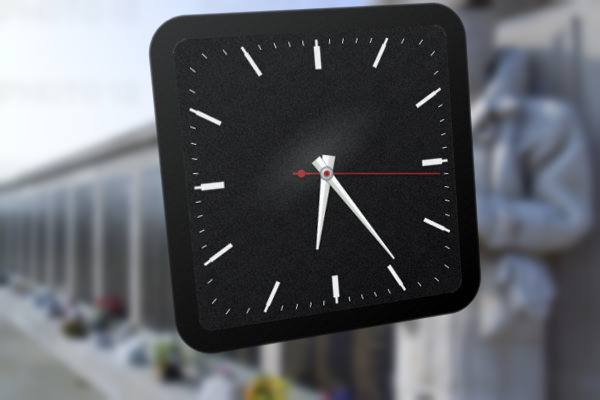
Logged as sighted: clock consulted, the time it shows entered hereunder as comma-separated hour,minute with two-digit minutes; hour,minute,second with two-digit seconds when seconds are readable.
6,24,16
